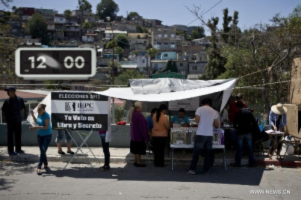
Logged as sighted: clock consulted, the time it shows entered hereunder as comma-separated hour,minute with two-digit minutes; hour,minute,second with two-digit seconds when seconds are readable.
12,00
